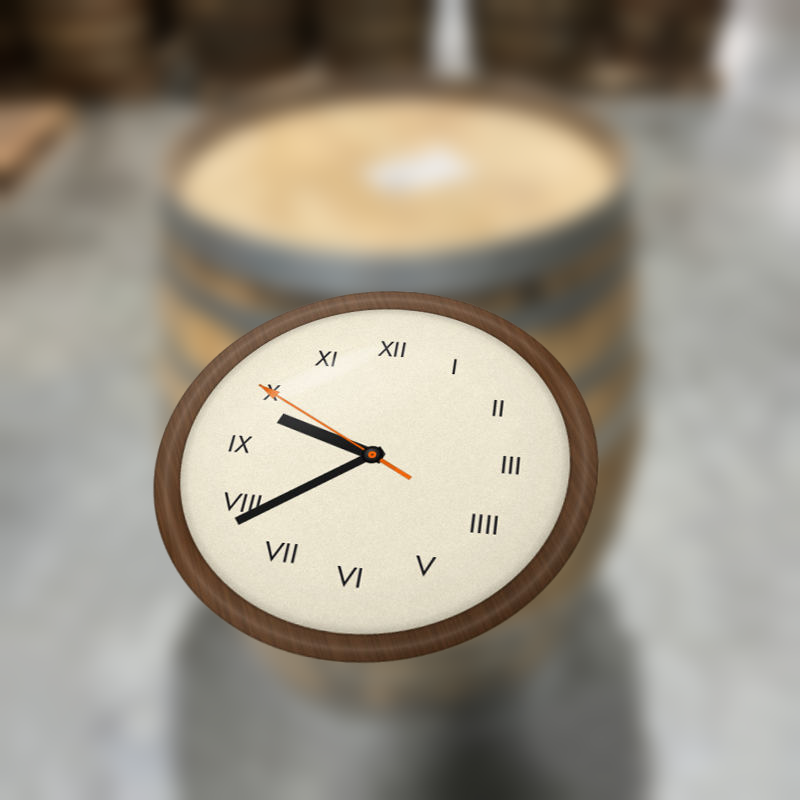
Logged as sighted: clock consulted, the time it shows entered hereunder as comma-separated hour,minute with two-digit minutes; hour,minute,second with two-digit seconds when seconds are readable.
9,38,50
